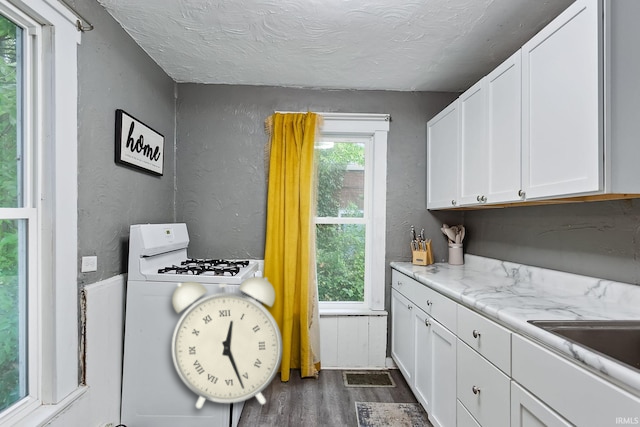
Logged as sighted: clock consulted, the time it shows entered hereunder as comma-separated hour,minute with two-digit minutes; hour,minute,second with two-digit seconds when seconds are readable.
12,27
